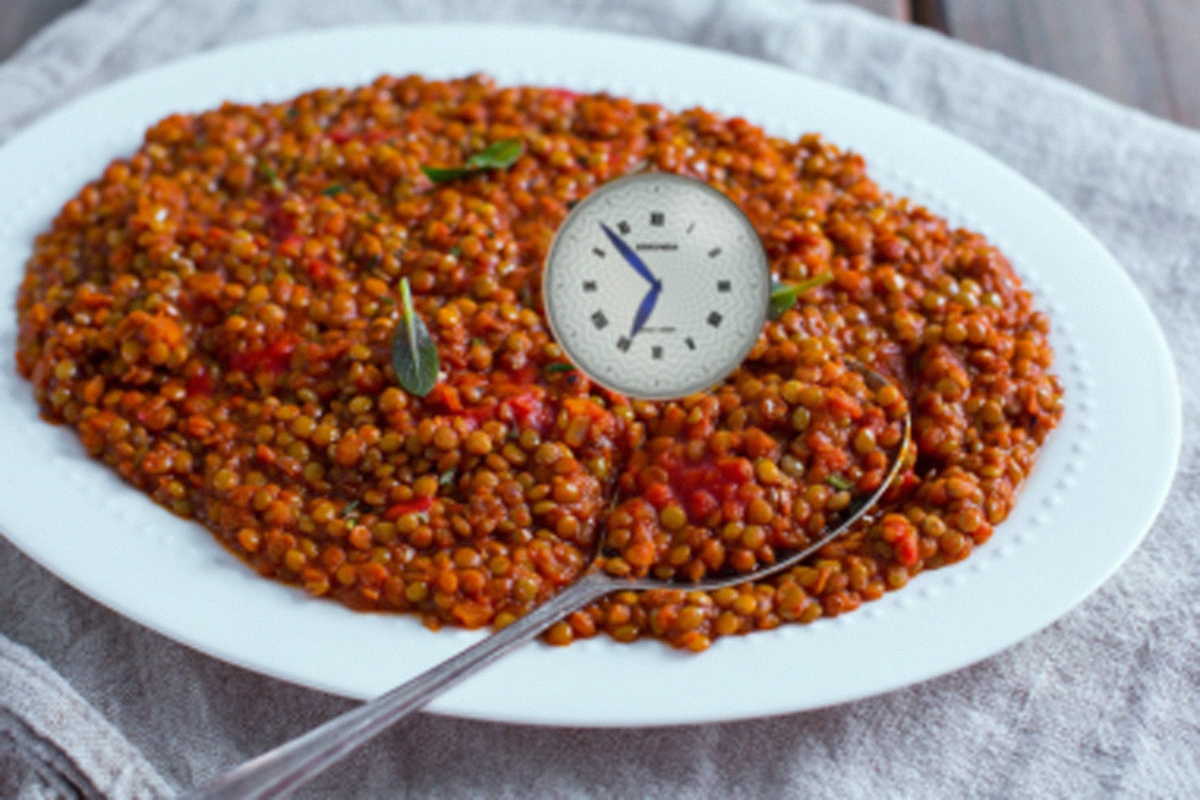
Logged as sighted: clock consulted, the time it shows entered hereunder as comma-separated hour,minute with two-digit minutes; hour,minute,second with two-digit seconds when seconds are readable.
6,53
